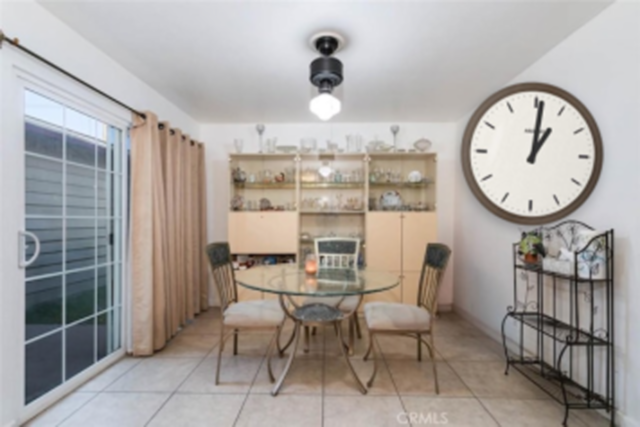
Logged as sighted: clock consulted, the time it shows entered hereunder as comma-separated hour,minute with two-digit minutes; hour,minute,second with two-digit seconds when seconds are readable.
1,01
